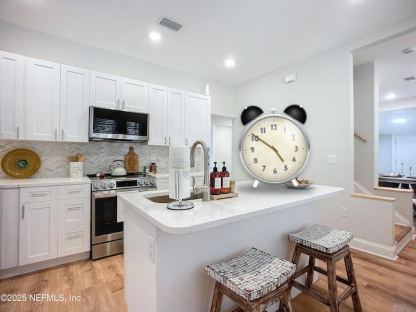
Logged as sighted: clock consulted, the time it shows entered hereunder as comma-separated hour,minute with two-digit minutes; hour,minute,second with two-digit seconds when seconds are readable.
4,51
